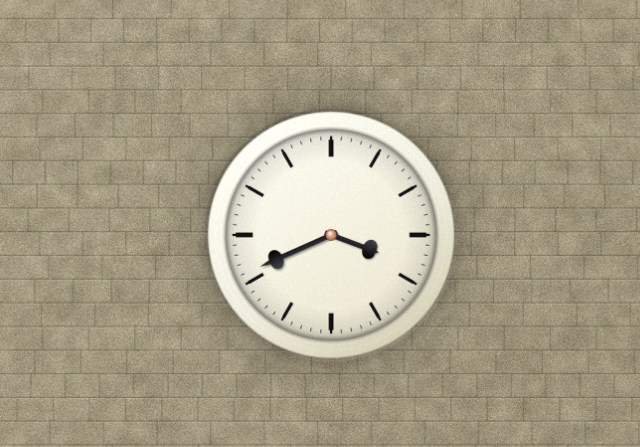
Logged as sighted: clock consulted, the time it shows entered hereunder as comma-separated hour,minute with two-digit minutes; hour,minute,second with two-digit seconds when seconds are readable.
3,41
